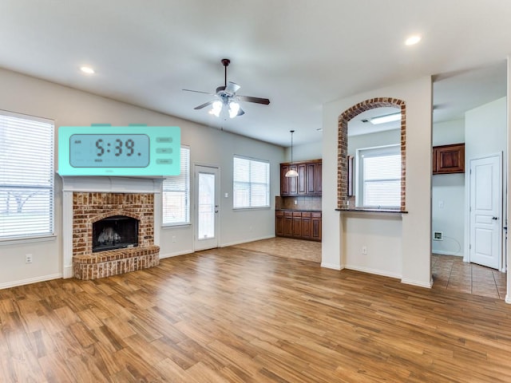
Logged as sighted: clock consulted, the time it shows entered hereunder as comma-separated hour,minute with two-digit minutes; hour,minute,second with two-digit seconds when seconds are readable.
5,39
